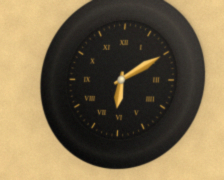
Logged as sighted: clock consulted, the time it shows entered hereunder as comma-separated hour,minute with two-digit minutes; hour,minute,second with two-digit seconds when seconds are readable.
6,10
